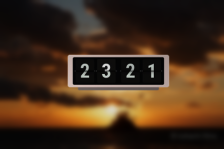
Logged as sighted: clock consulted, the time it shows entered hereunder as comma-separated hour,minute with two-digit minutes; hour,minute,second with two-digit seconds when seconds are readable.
23,21
